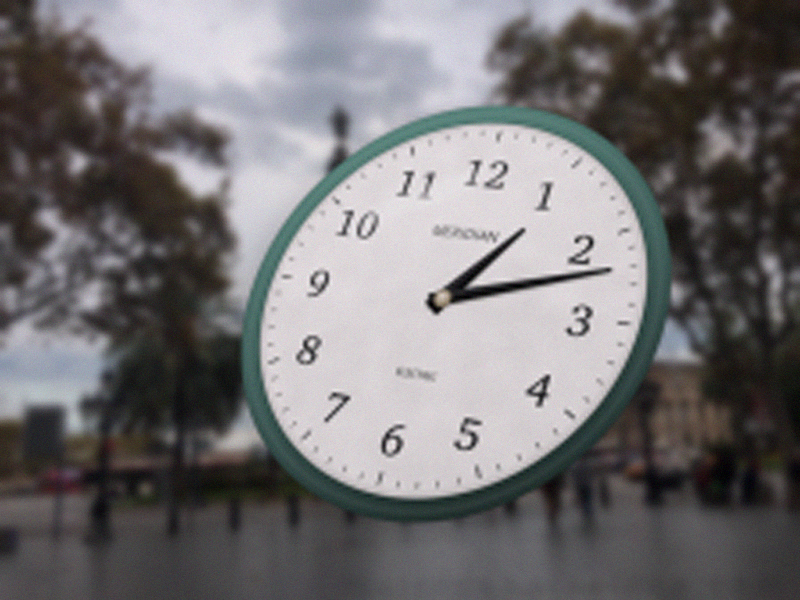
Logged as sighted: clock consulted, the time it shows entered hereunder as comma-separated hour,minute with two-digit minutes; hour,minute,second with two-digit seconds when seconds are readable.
1,12
